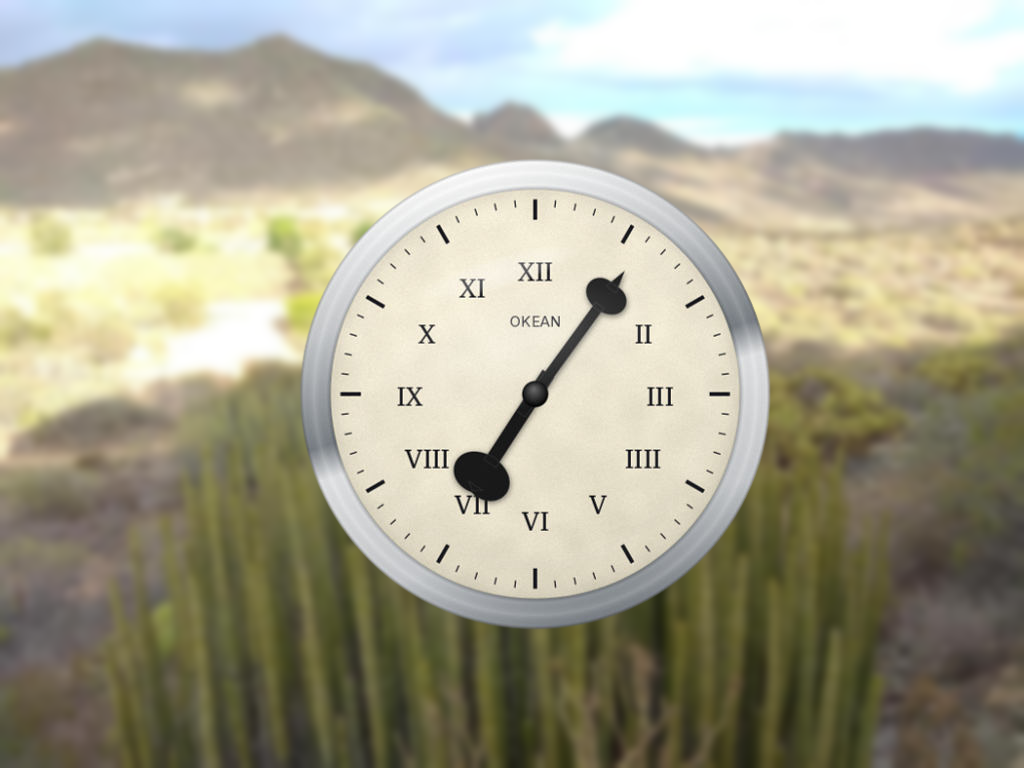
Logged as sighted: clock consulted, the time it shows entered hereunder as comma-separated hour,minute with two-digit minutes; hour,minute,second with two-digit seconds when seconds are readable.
7,06
